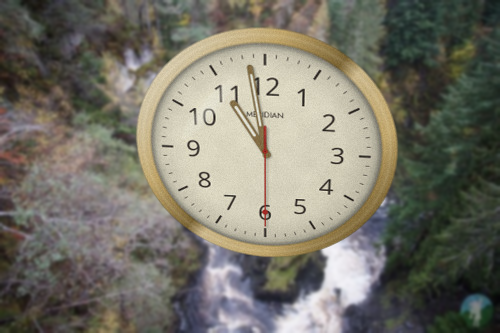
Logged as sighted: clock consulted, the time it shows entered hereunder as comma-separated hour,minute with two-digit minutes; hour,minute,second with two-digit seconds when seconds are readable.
10,58,30
